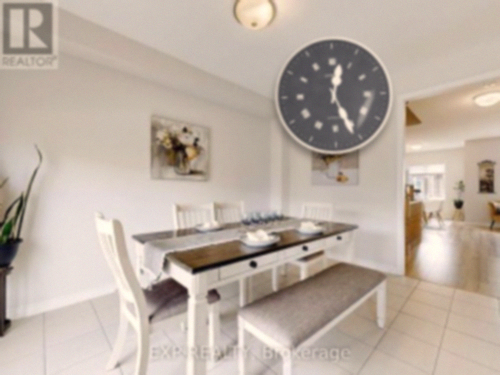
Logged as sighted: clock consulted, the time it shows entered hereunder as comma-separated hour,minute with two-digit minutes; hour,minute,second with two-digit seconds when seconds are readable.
12,26
